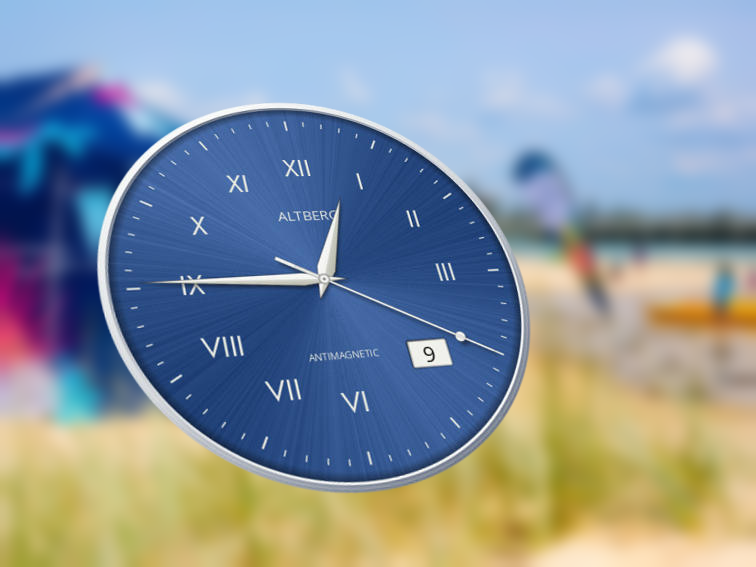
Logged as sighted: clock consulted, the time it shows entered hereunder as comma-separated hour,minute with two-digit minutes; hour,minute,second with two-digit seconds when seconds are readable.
12,45,20
